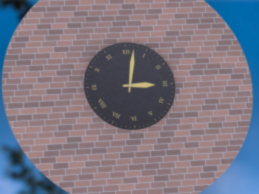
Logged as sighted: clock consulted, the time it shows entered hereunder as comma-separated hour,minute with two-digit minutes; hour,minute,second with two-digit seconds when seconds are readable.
3,02
